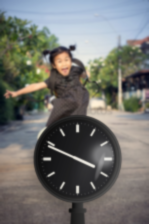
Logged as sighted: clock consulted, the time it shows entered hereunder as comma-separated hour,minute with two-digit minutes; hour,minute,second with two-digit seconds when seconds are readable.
3,49
